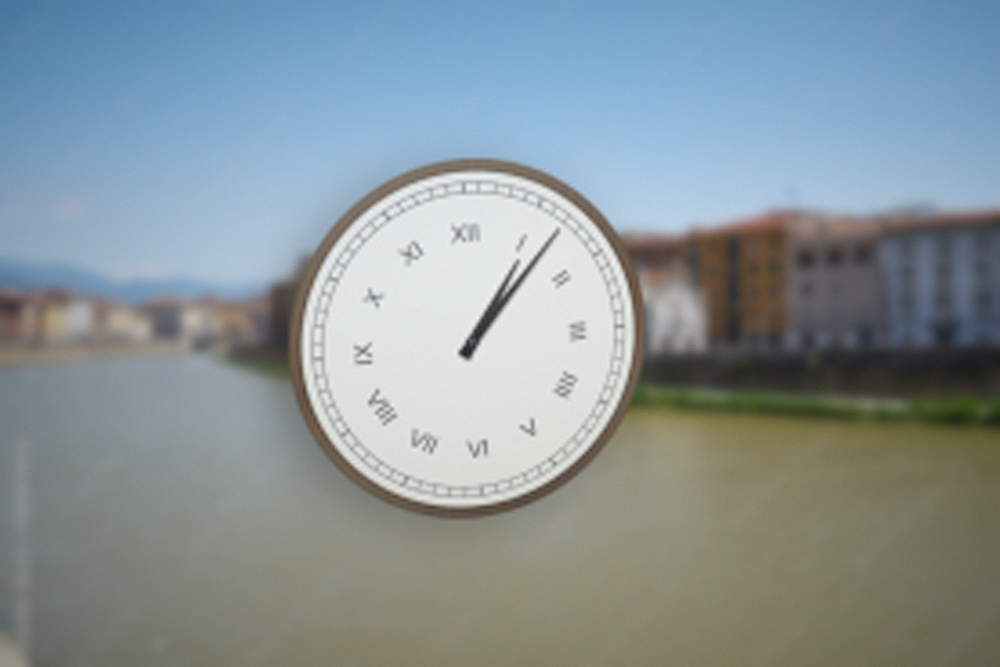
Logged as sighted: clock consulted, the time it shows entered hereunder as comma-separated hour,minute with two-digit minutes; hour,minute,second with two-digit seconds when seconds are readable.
1,07
